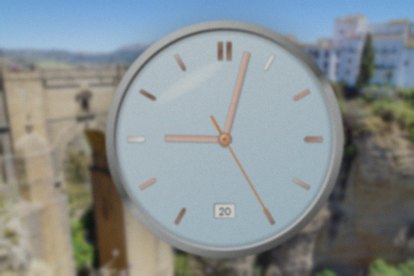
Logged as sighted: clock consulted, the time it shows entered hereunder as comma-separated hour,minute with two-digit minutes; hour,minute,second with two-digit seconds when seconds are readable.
9,02,25
